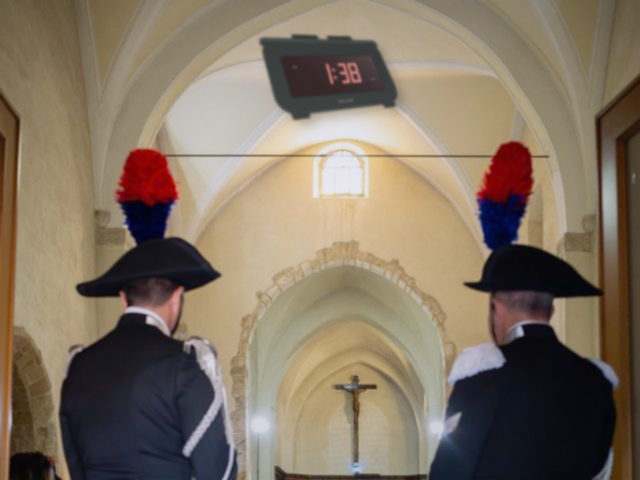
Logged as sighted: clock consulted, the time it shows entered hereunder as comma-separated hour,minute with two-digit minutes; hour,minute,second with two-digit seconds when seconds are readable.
1,38
